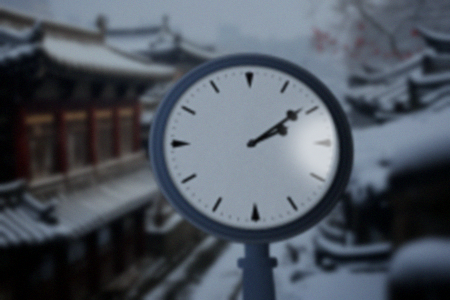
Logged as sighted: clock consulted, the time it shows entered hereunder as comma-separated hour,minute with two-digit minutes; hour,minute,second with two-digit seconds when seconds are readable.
2,09
